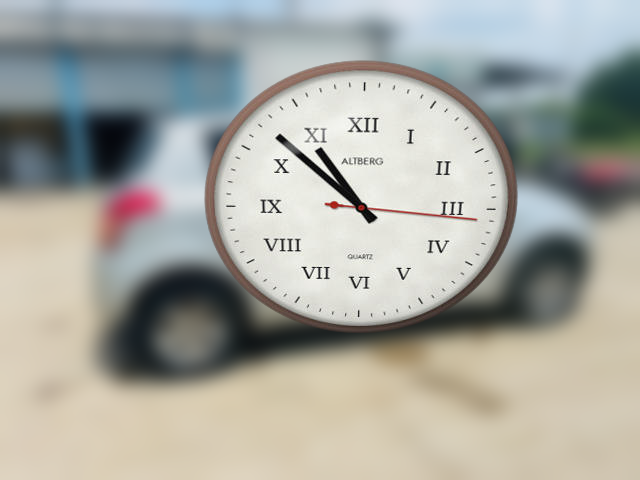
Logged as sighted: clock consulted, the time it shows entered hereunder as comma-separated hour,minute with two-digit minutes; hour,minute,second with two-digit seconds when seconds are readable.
10,52,16
